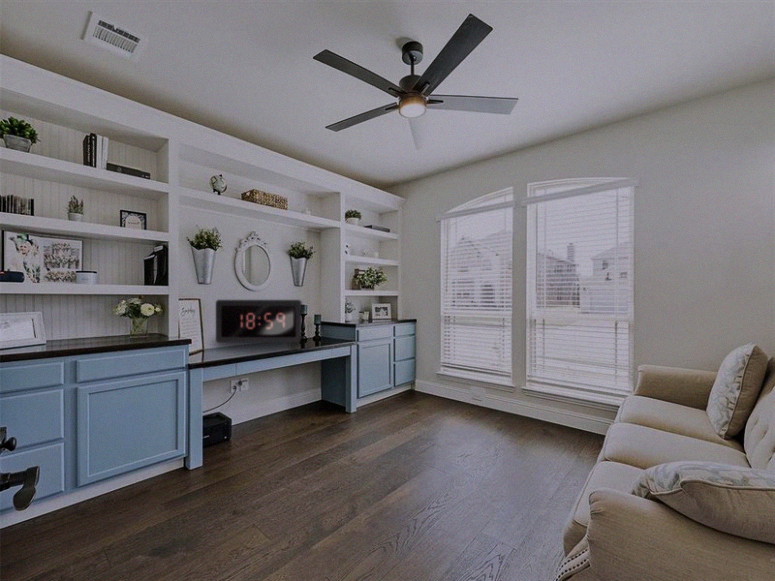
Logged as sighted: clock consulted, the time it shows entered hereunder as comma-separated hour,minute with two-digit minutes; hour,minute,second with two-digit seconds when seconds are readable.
18,59
